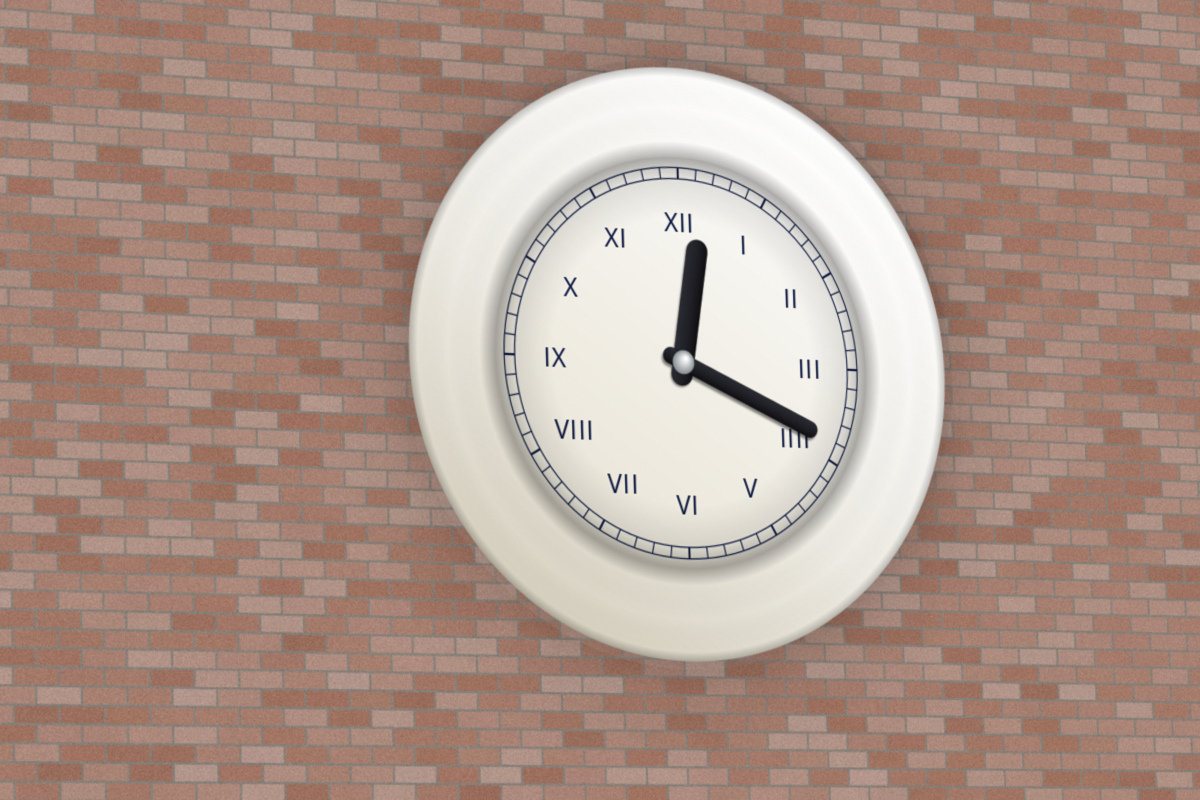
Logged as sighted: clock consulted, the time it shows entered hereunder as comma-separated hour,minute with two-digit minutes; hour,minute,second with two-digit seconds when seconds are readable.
12,19
